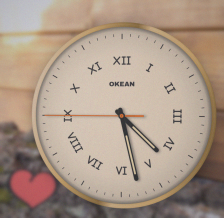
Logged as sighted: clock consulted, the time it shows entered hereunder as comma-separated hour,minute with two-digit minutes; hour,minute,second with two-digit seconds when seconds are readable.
4,27,45
